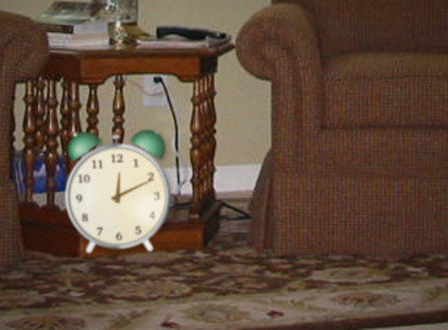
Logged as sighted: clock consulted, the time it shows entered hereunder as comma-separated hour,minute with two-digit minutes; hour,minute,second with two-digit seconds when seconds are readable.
12,11
